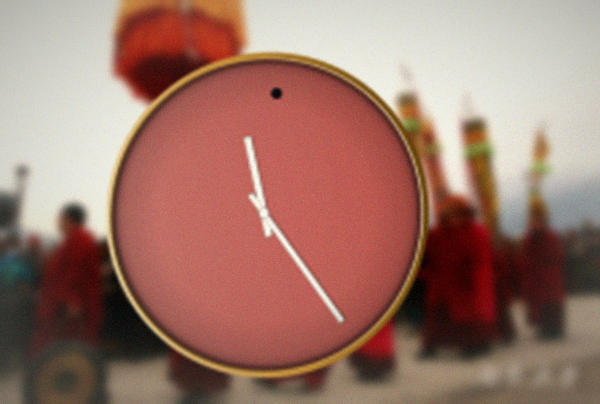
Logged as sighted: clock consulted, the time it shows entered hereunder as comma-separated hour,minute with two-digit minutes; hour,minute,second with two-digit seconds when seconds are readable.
11,23
